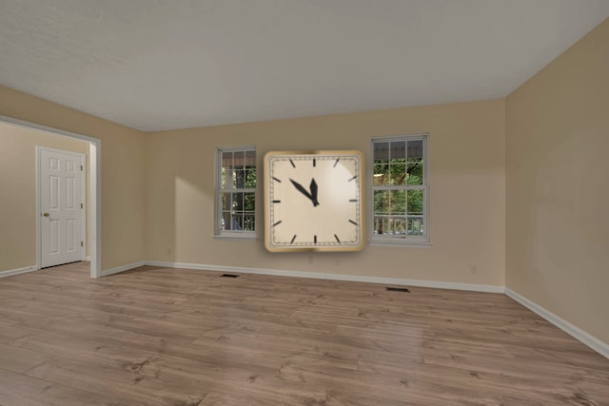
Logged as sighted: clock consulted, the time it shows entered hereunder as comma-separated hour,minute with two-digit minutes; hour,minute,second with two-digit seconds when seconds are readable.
11,52
